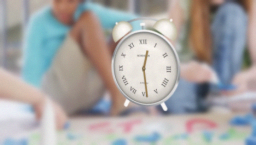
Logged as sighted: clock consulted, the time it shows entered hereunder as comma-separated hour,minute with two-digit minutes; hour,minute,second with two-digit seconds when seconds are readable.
12,29
